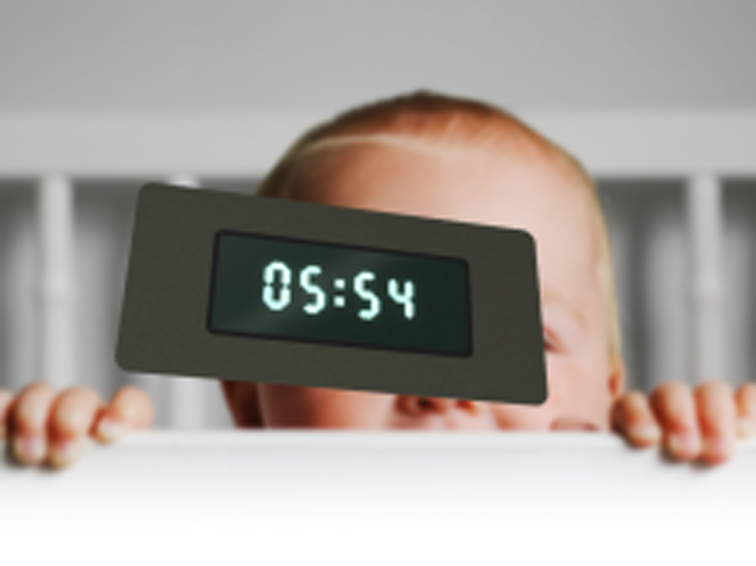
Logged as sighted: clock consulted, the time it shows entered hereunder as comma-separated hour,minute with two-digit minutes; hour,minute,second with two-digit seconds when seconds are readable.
5,54
